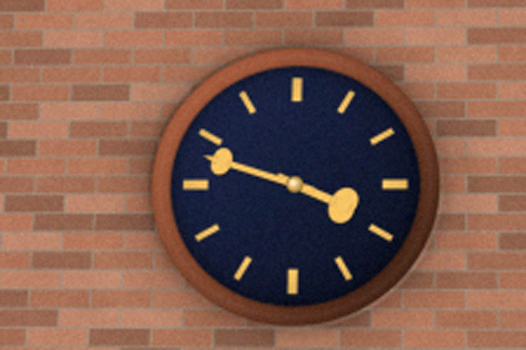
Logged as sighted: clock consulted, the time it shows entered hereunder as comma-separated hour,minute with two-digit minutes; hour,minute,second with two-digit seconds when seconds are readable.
3,48
